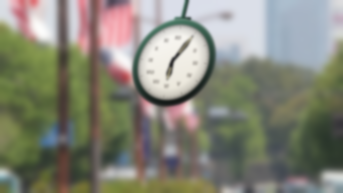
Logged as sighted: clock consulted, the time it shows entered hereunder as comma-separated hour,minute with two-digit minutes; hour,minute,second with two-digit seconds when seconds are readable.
6,05
